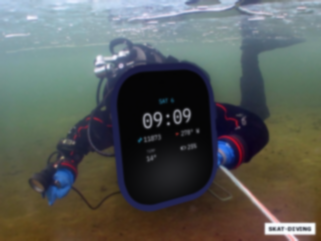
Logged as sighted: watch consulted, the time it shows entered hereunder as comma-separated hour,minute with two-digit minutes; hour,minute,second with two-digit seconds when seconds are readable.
9,09
